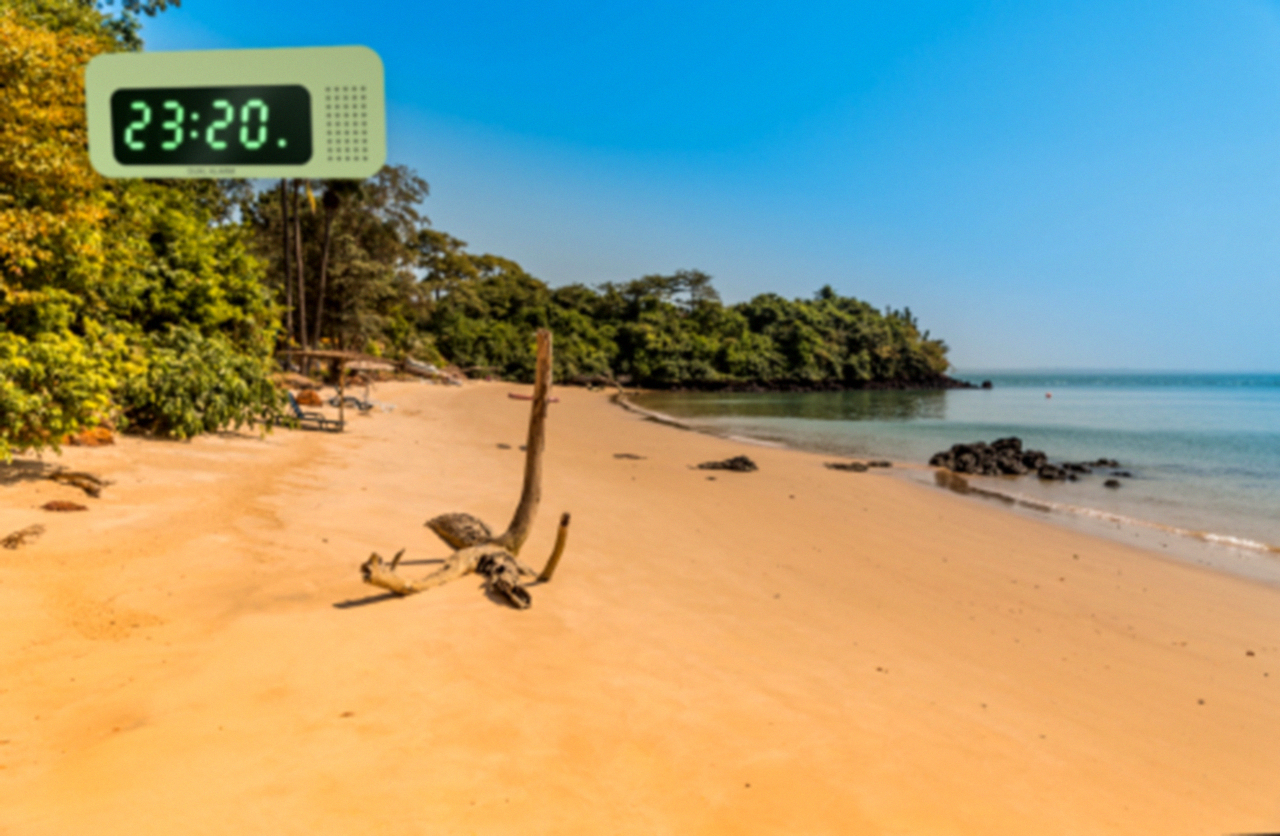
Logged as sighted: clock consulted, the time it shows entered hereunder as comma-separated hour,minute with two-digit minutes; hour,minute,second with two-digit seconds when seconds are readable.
23,20
